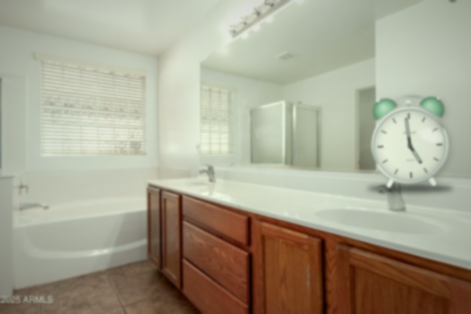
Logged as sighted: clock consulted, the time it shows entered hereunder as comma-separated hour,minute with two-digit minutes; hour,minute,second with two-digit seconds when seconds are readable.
4,59
